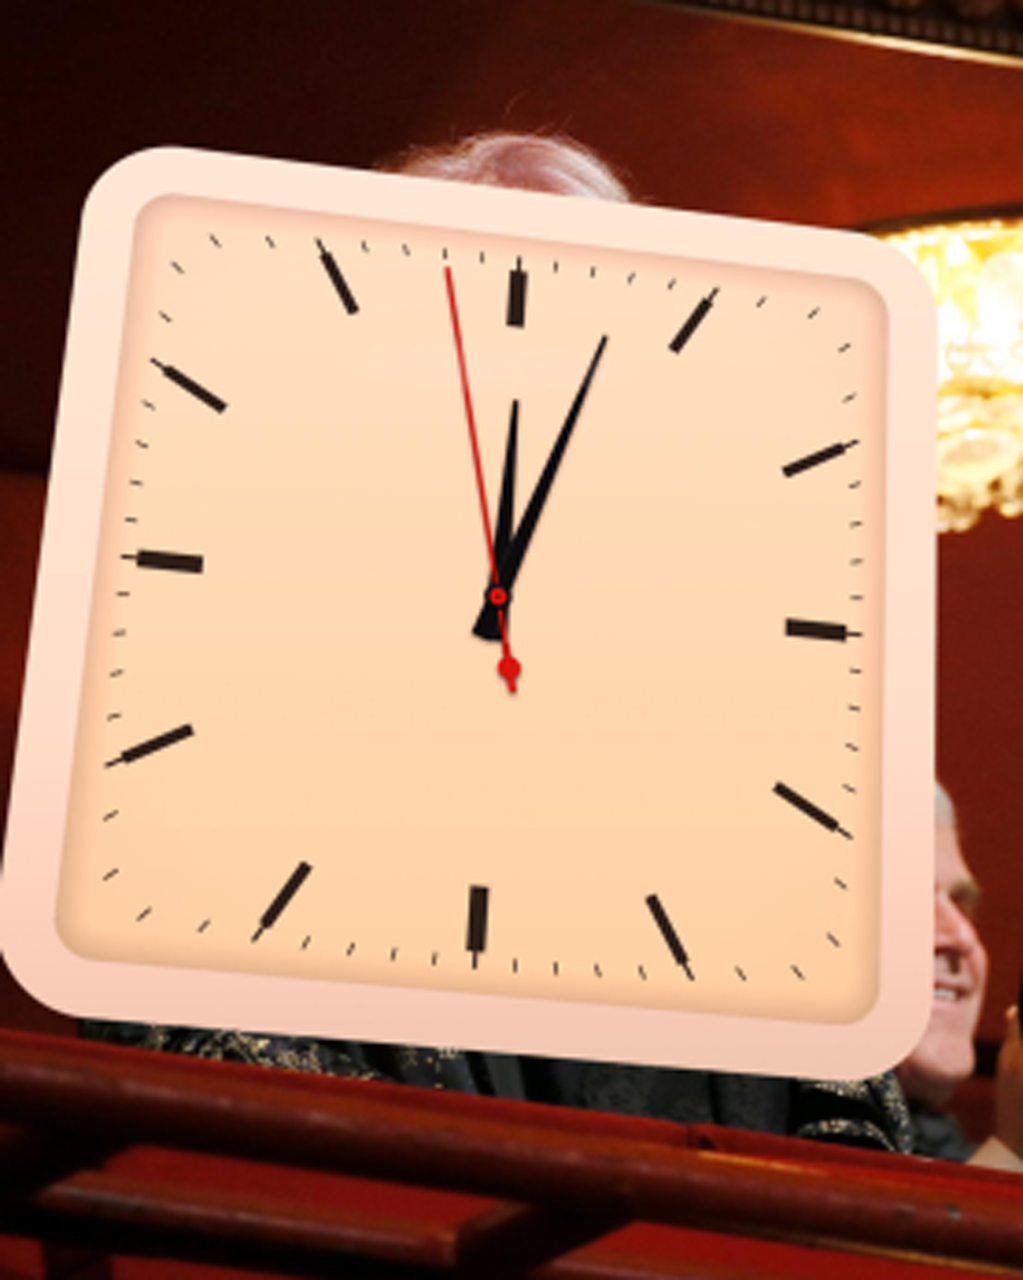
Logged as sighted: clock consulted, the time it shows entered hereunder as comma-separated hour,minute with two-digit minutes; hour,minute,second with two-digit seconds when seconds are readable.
12,02,58
